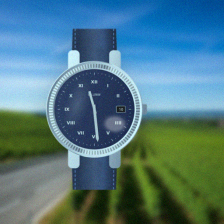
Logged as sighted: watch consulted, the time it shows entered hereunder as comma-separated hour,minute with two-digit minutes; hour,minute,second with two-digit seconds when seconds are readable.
11,29
